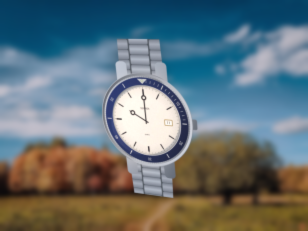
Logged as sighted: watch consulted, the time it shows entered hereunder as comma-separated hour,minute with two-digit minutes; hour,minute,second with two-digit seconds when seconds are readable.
10,00
